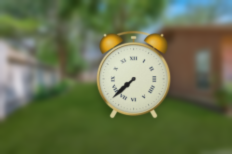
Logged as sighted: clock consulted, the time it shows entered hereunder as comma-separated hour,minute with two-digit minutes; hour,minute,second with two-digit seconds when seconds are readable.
7,38
